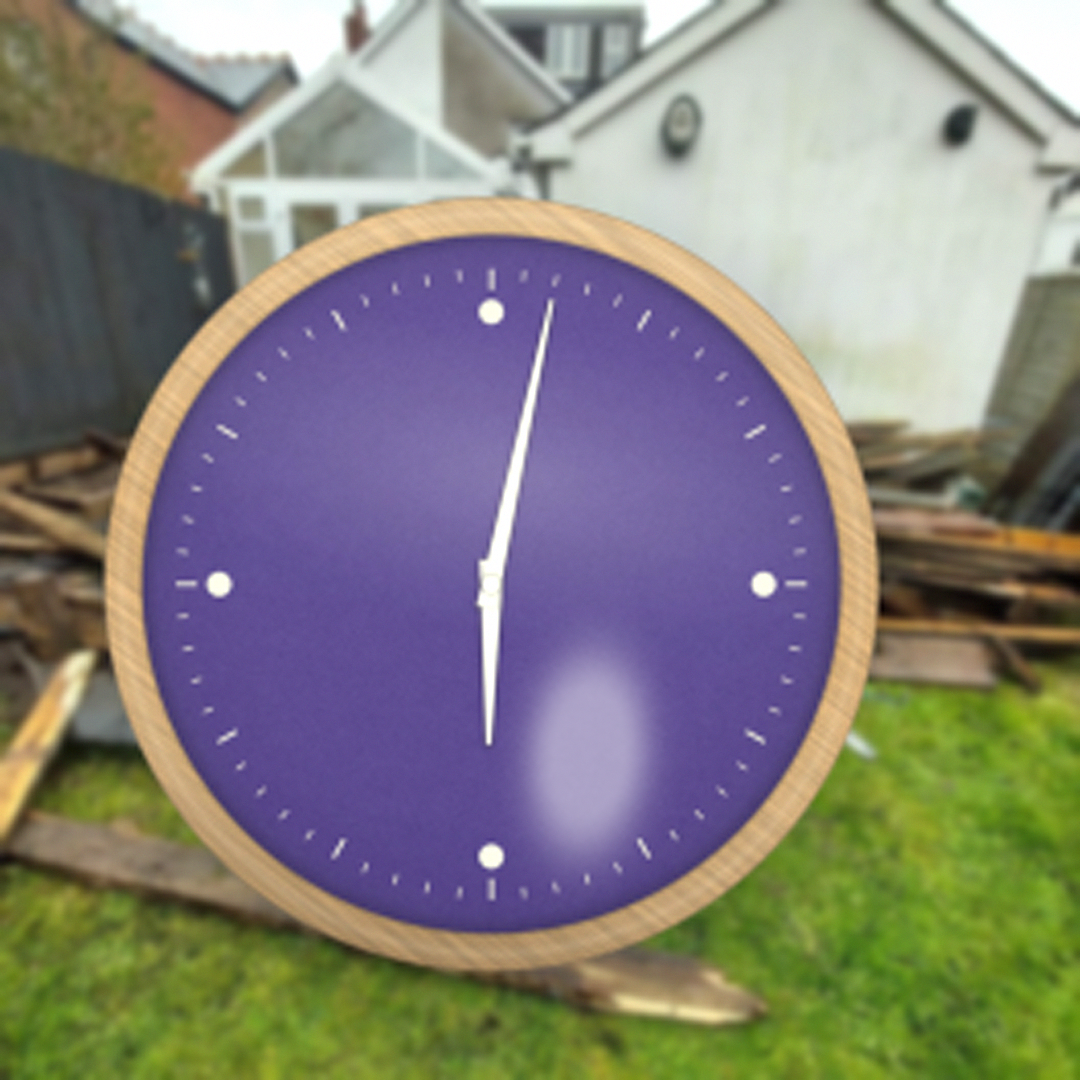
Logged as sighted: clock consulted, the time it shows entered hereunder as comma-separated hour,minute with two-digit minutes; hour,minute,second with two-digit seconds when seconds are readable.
6,02
